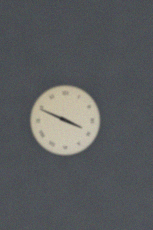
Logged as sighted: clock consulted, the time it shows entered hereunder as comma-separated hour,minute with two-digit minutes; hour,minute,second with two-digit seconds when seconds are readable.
3,49
